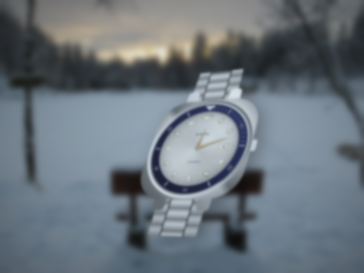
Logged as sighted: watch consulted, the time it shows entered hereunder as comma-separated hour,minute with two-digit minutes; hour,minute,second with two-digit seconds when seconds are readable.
12,12
